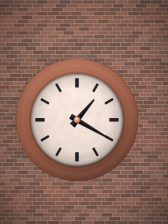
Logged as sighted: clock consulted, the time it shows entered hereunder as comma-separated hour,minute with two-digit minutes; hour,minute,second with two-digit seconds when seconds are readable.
1,20
